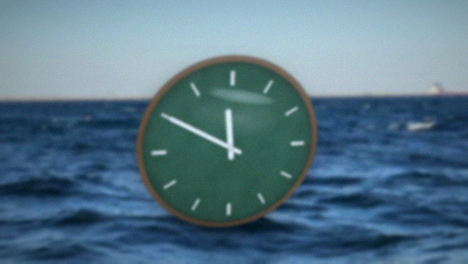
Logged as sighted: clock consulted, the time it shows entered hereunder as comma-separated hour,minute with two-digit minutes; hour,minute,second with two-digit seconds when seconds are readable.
11,50
